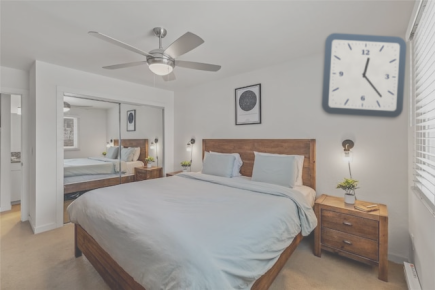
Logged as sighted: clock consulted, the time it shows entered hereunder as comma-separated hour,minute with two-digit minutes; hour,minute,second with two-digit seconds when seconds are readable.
12,23
